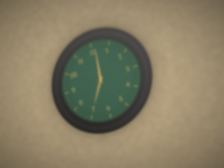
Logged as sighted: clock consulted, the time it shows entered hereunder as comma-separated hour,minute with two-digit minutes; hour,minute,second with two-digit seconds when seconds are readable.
7,01
